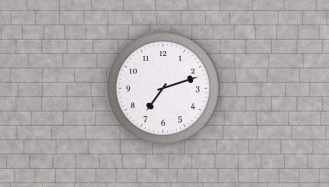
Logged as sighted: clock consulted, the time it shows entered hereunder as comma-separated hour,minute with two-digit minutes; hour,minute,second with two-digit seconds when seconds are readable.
7,12
